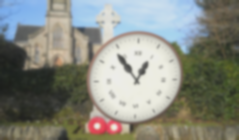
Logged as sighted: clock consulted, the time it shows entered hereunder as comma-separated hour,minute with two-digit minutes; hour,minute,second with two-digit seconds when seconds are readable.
12,54
